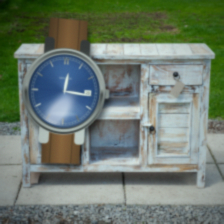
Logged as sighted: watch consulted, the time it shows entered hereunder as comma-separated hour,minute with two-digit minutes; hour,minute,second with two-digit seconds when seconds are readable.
12,16
